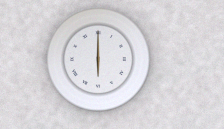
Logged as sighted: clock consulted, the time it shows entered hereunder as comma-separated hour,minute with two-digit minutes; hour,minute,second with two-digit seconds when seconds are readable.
6,00
